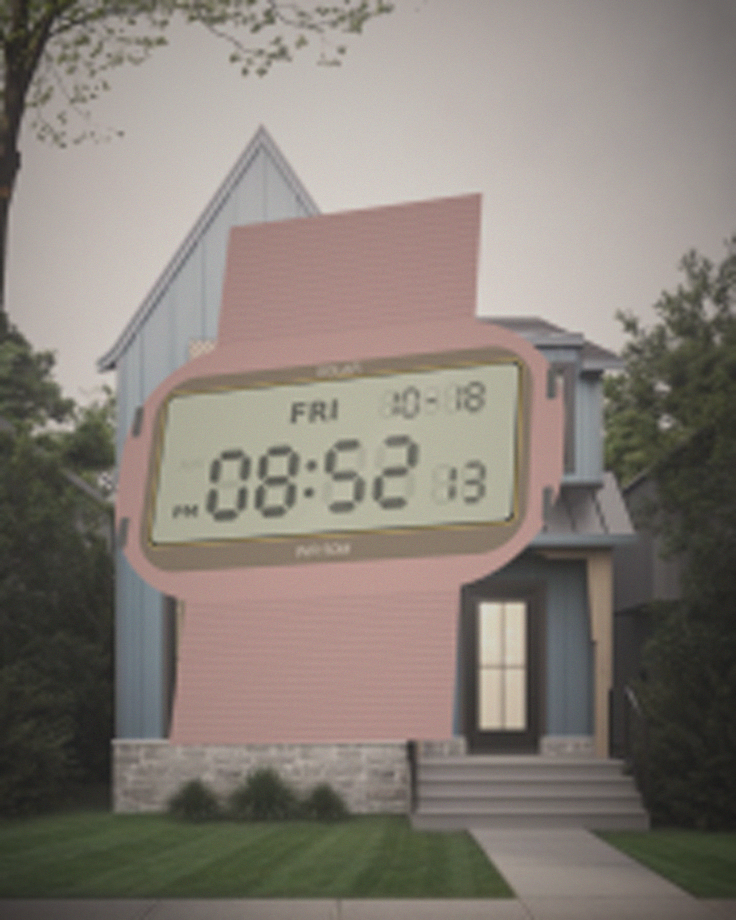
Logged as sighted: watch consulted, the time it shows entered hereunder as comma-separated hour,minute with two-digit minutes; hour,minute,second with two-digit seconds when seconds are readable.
8,52,13
